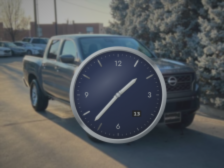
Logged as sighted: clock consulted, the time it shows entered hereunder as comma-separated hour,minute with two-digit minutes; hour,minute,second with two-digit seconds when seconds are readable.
1,37
